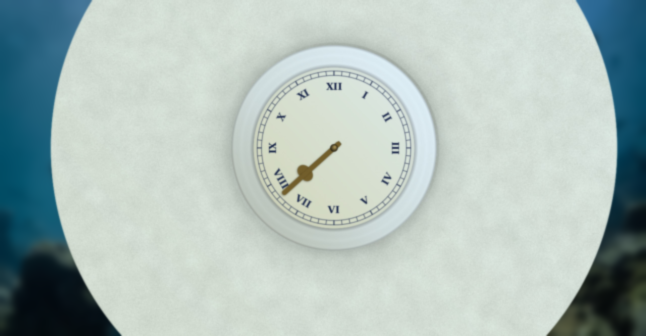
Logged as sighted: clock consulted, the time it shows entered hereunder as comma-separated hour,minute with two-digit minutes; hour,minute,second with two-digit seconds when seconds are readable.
7,38
